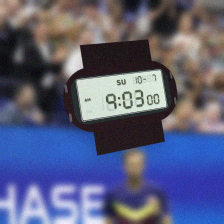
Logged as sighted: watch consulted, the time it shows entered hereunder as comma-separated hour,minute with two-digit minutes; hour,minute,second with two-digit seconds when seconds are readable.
9,03,00
